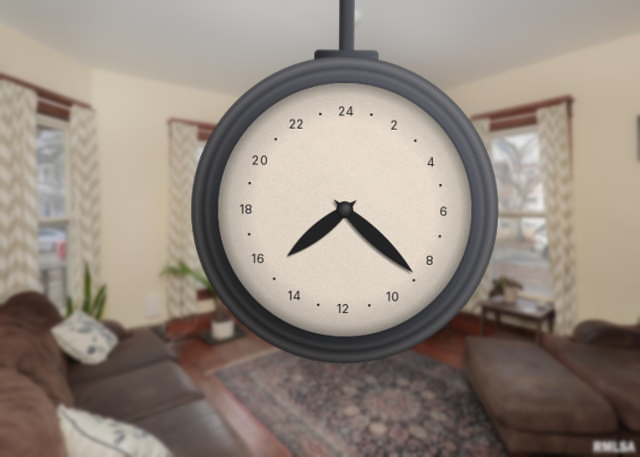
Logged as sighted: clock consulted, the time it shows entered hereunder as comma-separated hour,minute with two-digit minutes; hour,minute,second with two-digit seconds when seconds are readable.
15,22
